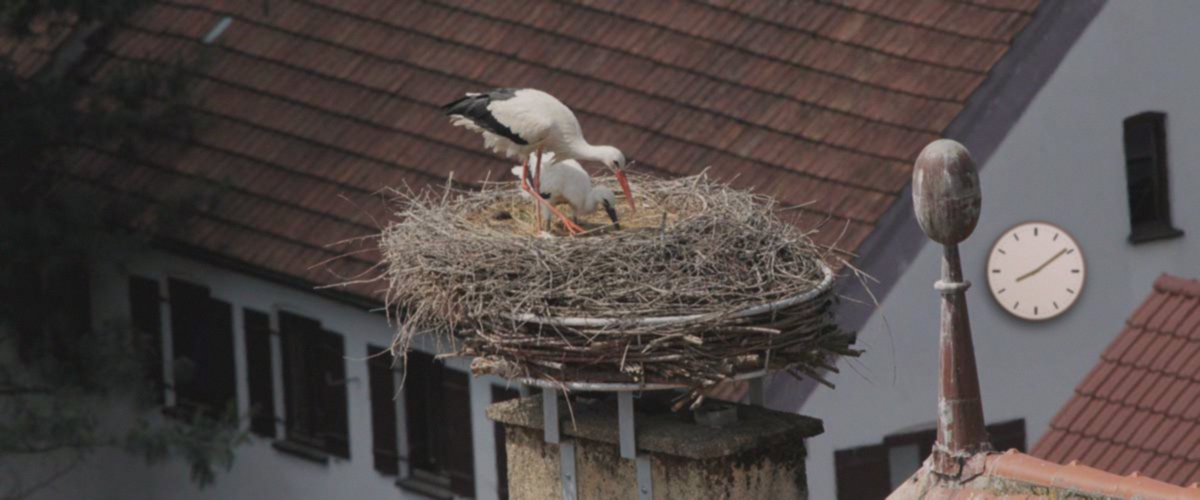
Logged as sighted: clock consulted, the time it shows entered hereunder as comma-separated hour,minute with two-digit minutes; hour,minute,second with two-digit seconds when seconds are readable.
8,09
